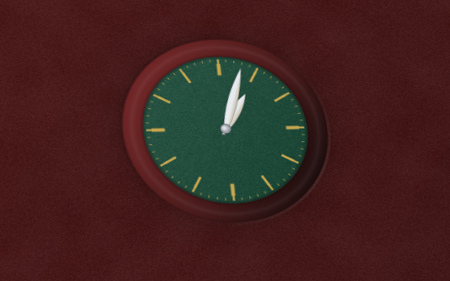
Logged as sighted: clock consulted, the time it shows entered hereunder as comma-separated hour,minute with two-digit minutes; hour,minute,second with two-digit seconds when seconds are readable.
1,03
